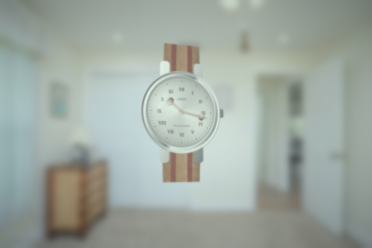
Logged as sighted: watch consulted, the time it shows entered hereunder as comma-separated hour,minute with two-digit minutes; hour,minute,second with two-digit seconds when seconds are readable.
10,17
